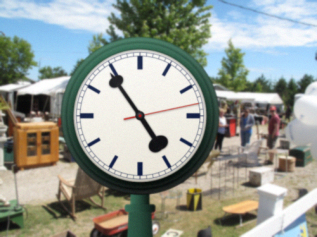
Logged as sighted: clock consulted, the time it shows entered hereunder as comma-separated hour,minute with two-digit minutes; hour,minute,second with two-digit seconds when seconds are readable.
4,54,13
